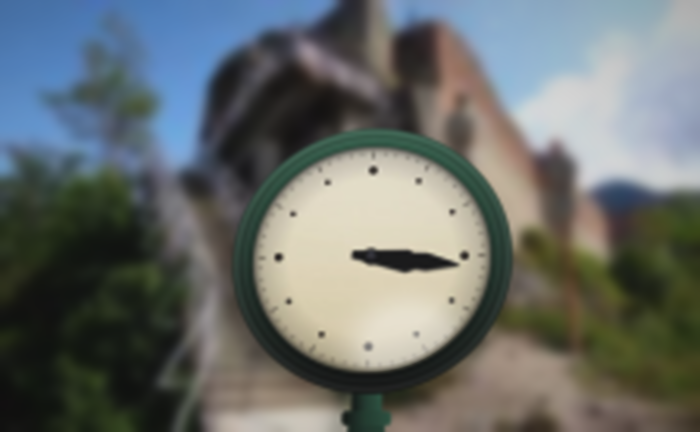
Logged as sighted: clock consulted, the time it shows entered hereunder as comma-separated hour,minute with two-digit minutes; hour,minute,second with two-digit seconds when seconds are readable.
3,16
